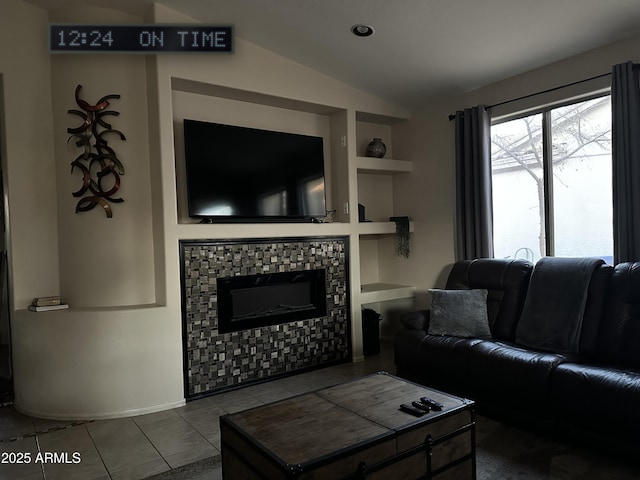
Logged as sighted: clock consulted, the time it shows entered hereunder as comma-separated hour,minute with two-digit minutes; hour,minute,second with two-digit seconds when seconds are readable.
12,24
